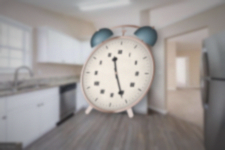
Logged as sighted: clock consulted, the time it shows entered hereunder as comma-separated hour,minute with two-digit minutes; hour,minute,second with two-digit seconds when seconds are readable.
11,26
